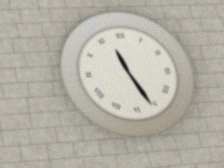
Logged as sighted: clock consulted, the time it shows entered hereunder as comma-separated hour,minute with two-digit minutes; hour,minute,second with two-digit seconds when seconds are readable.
11,26
